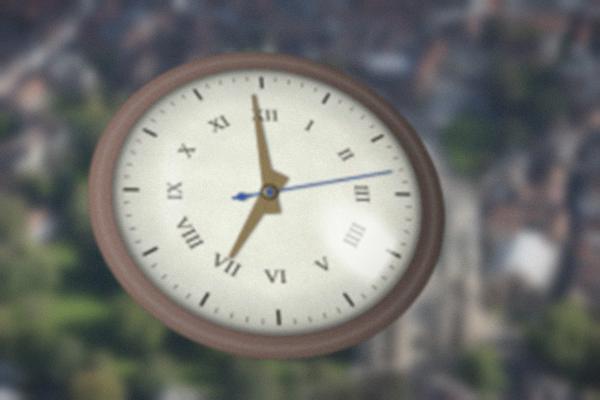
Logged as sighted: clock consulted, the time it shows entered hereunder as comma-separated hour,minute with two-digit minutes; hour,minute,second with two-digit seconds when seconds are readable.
6,59,13
